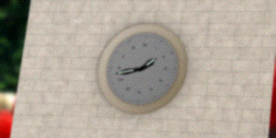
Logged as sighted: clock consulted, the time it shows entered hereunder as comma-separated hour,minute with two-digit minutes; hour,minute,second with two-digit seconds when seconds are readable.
1,43
